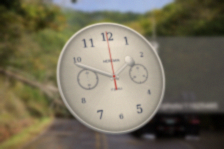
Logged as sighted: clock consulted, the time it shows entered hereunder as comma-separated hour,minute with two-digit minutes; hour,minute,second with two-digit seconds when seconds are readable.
1,49
